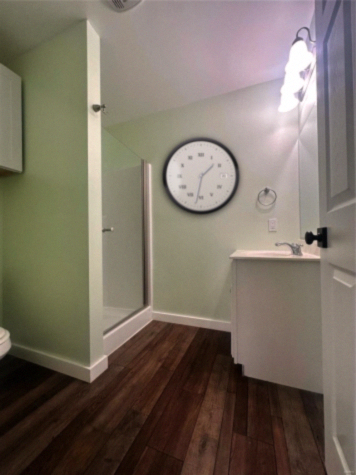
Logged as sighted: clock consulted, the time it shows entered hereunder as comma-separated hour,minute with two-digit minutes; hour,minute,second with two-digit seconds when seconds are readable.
1,32
